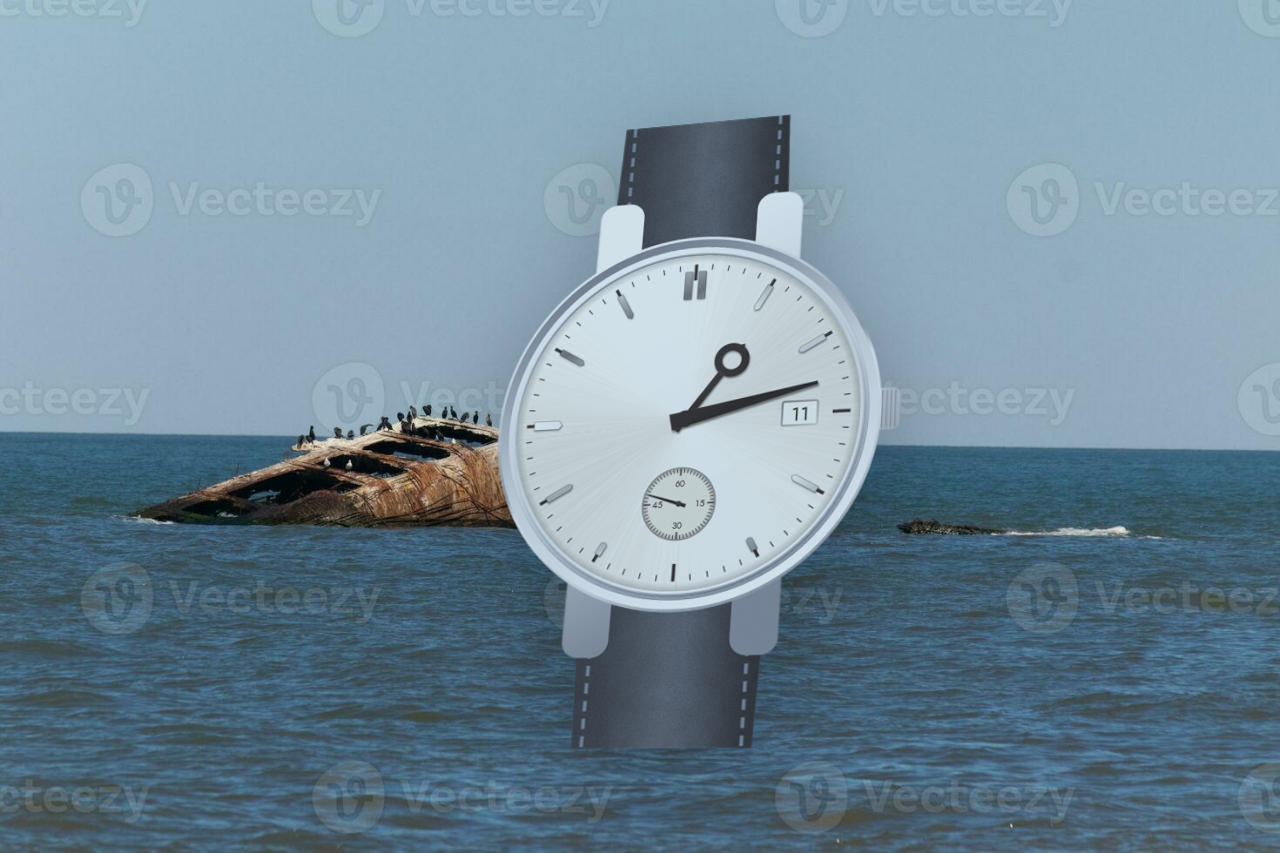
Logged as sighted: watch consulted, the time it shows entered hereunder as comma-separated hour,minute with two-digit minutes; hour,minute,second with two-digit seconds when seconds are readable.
1,12,48
